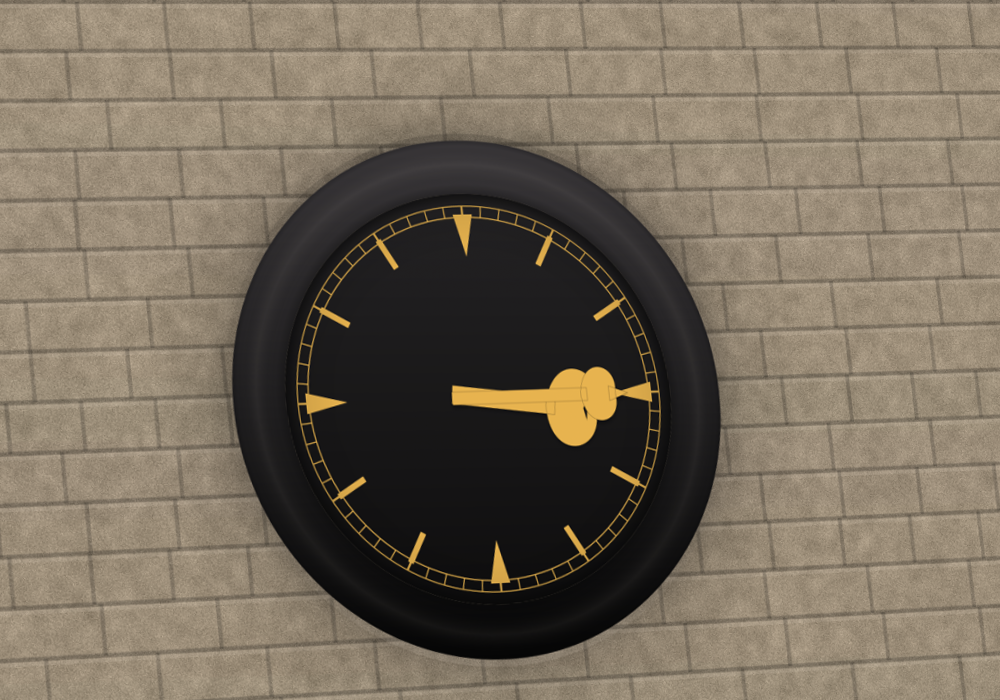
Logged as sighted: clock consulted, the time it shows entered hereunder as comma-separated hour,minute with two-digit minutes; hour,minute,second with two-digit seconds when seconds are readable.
3,15
